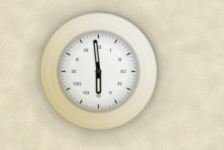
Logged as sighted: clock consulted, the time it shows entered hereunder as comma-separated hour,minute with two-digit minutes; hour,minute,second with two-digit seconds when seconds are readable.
5,59
